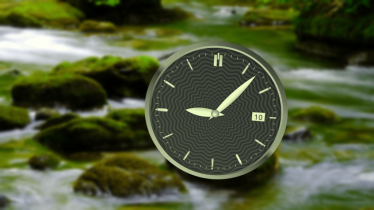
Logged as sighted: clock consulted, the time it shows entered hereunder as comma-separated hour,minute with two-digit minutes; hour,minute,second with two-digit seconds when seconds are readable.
9,07
